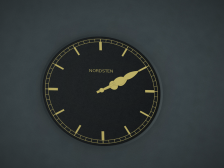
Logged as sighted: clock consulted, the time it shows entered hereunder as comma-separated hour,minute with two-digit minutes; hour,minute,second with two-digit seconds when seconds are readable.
2,10
